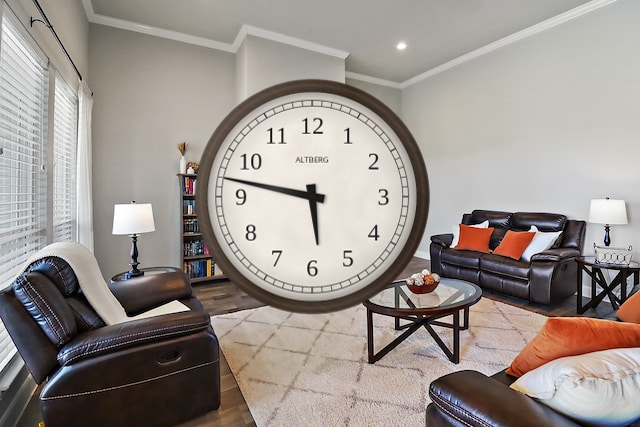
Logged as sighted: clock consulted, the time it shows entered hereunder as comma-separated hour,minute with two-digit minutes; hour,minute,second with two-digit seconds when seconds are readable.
5,47
